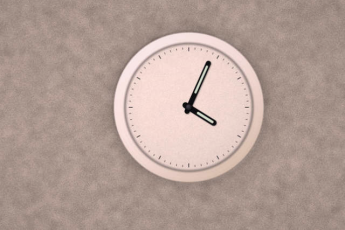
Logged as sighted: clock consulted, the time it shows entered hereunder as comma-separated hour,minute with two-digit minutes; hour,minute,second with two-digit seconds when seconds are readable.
4,04
